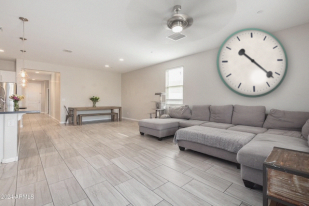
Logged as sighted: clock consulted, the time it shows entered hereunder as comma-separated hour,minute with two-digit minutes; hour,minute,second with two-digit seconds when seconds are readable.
10,22
